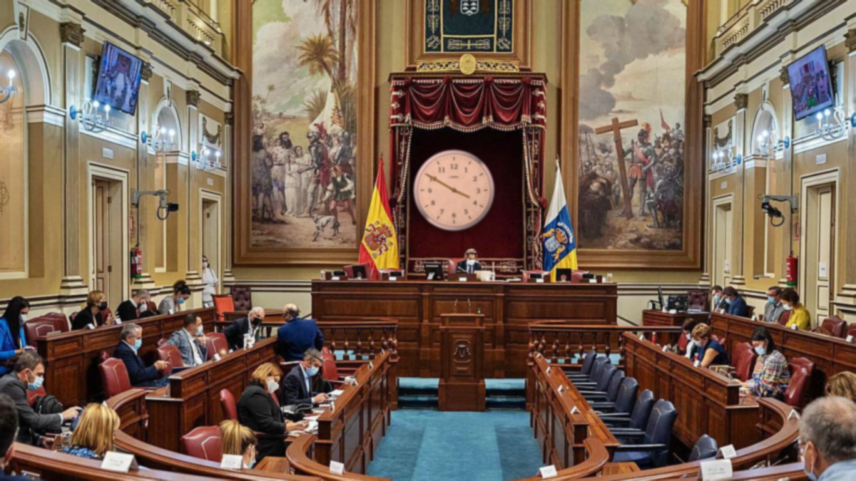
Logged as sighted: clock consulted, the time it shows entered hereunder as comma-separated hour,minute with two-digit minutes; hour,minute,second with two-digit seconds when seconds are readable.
3,50
